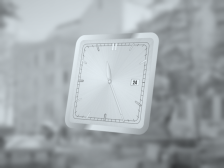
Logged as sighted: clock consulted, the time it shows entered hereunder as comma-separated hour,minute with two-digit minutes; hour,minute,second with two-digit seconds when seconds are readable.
11,25
